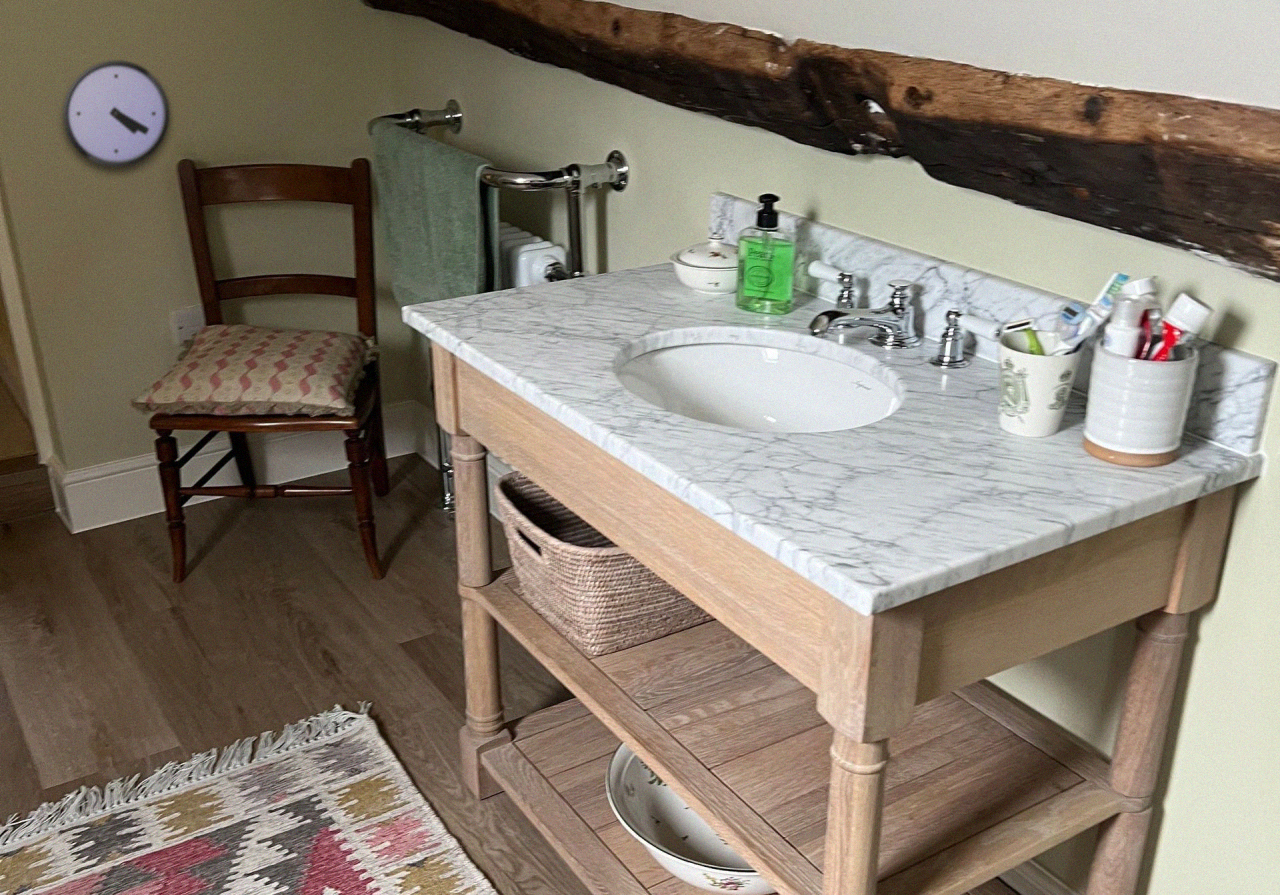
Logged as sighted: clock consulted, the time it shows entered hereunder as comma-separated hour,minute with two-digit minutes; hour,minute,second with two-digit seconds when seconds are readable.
4,20
